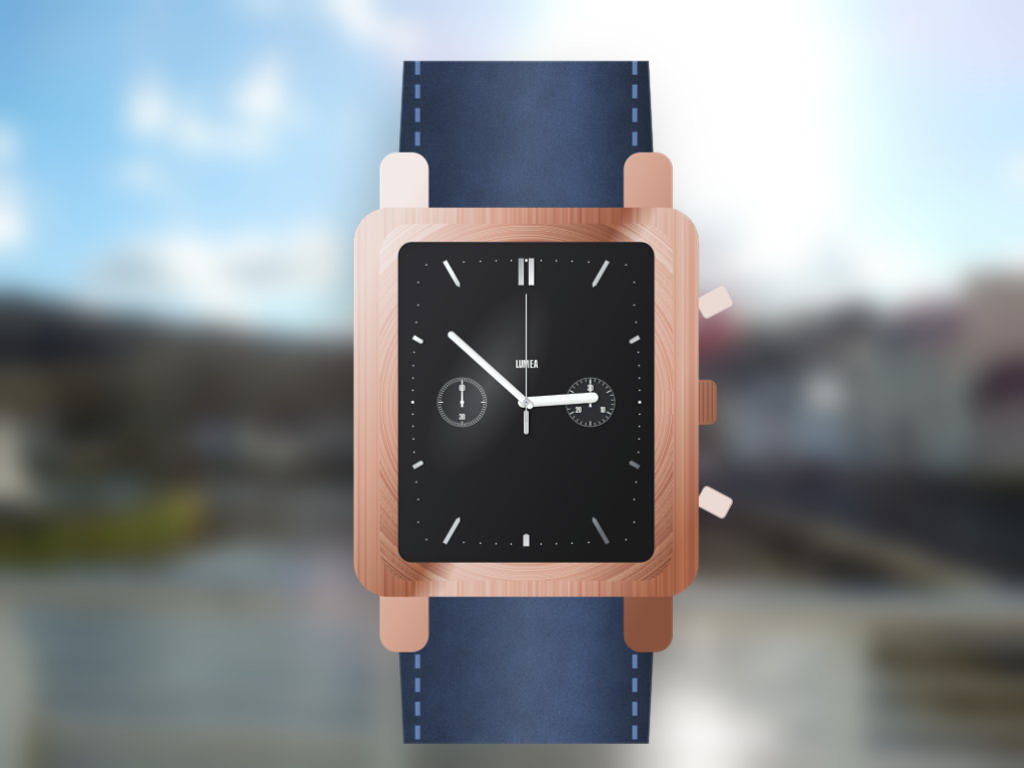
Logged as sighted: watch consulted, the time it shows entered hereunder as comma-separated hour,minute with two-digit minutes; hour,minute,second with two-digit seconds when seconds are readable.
2,52
